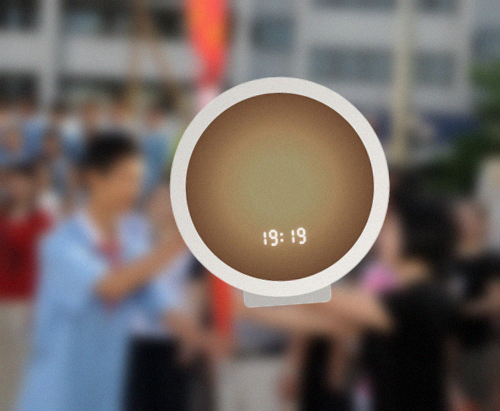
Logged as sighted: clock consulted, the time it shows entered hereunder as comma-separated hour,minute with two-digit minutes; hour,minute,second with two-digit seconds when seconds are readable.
19,19
